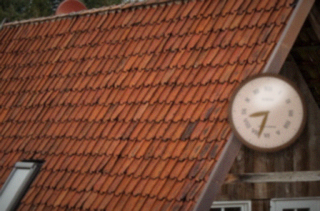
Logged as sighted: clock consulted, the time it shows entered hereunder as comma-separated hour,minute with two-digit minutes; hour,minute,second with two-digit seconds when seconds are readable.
8,33
